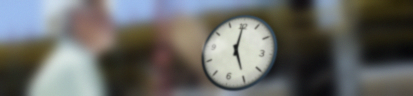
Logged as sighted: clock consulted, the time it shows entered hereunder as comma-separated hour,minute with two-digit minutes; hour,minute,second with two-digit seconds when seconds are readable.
5,00
